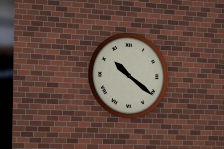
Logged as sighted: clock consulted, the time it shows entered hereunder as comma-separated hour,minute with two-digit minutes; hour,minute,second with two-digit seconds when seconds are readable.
10,21
